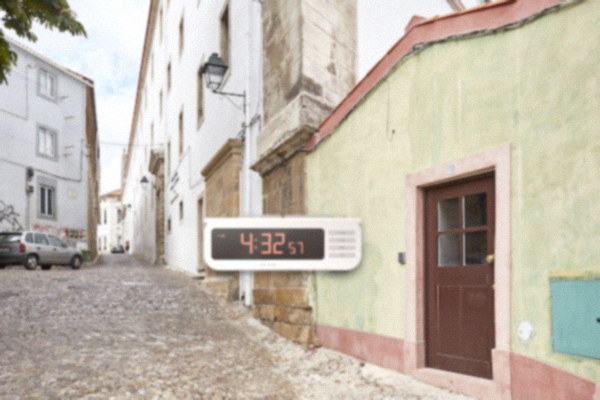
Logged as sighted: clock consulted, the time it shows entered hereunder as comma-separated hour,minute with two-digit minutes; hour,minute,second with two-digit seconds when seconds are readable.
4,32
